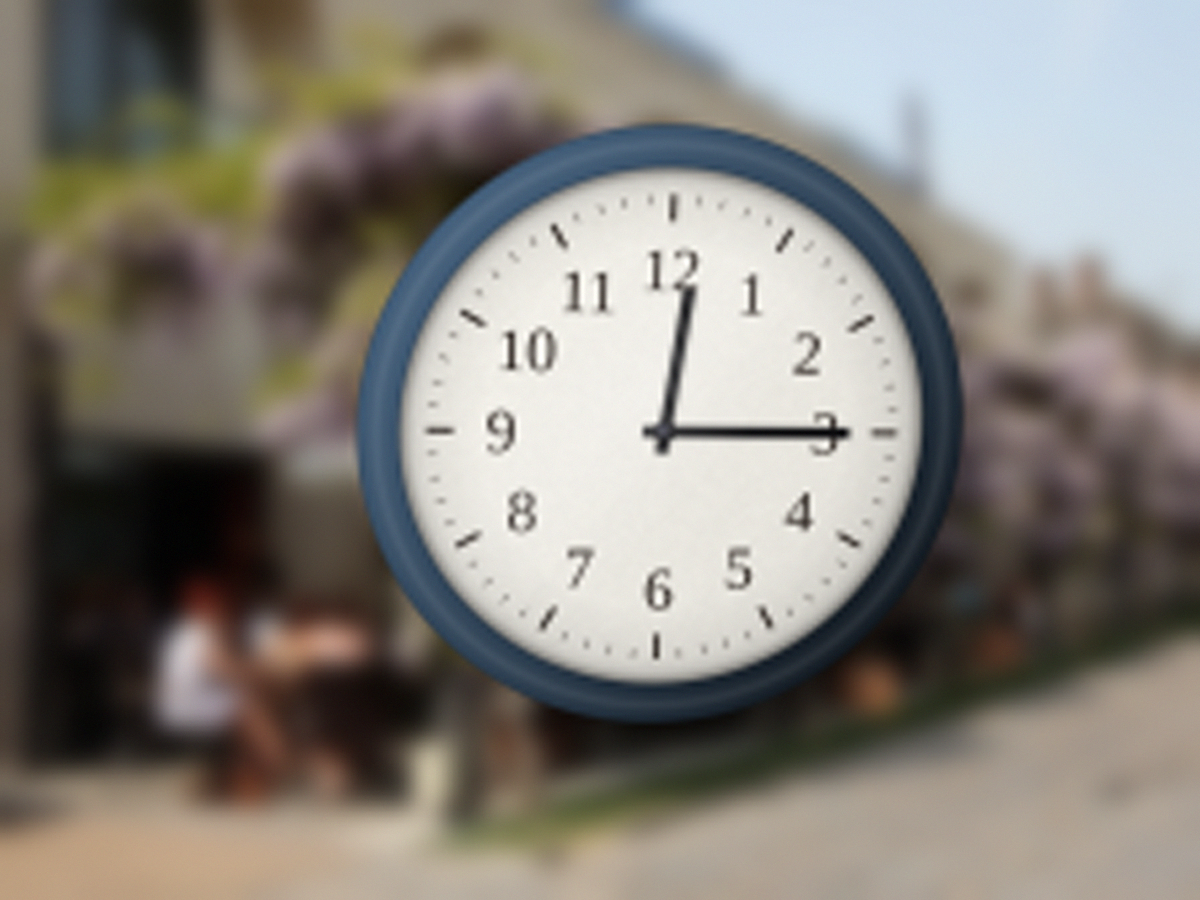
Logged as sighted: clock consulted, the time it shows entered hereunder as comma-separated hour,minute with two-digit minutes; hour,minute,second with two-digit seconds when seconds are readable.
12,15
